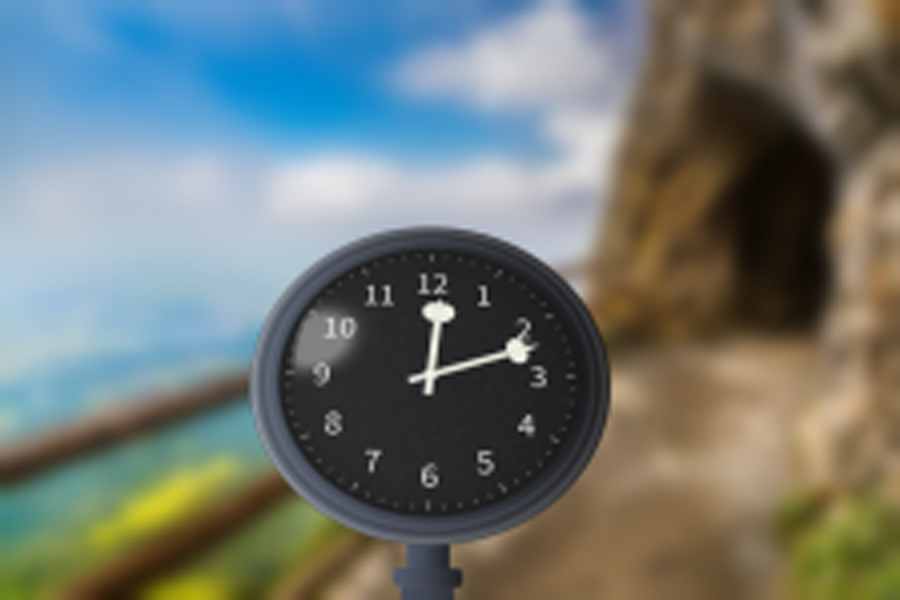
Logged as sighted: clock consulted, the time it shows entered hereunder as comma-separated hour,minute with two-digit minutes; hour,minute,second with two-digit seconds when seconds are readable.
12,12
